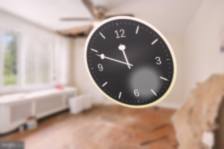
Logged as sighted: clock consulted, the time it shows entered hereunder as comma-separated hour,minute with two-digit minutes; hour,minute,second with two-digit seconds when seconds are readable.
11,49
